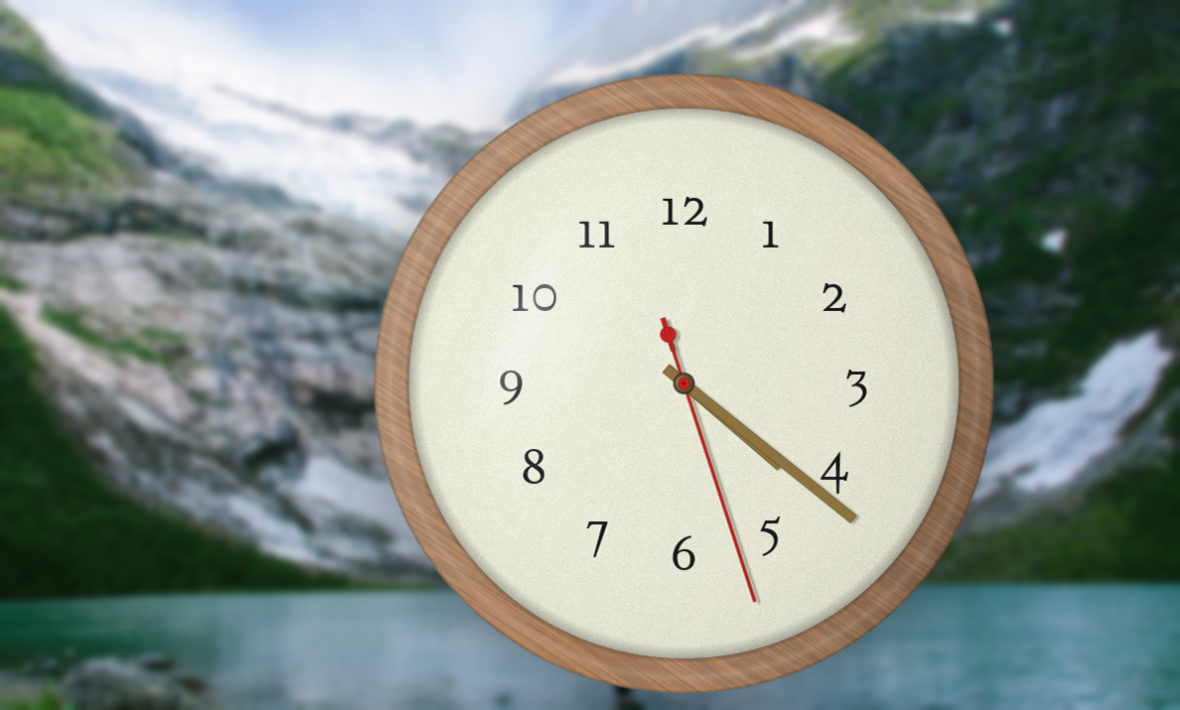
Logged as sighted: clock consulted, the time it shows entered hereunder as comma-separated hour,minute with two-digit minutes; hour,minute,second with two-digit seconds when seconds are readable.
4,21,27
